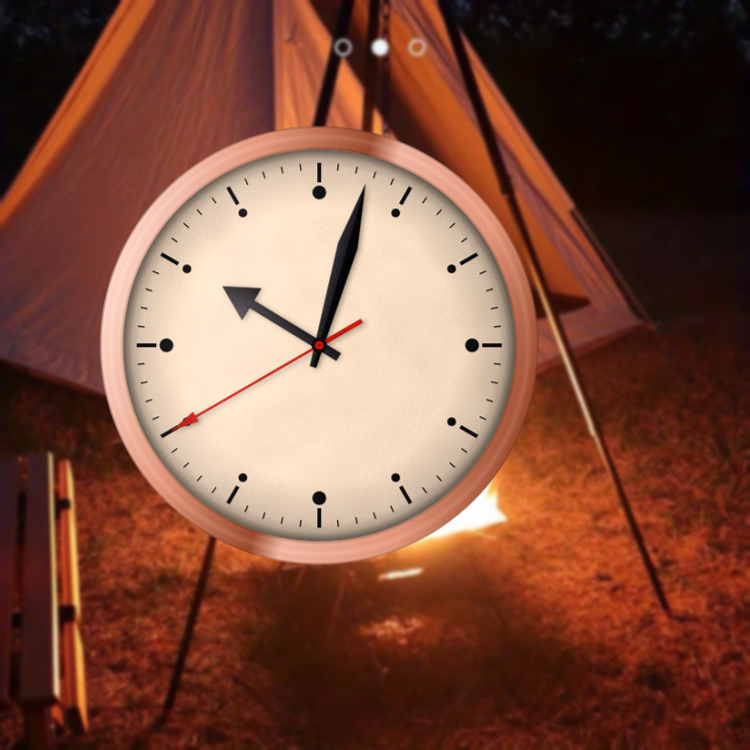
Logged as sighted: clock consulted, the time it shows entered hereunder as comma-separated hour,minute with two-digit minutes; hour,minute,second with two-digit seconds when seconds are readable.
10,02,40
